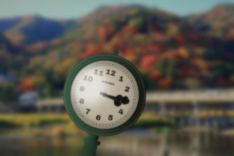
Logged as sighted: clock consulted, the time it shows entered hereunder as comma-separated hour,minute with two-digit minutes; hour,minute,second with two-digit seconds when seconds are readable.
3,15
